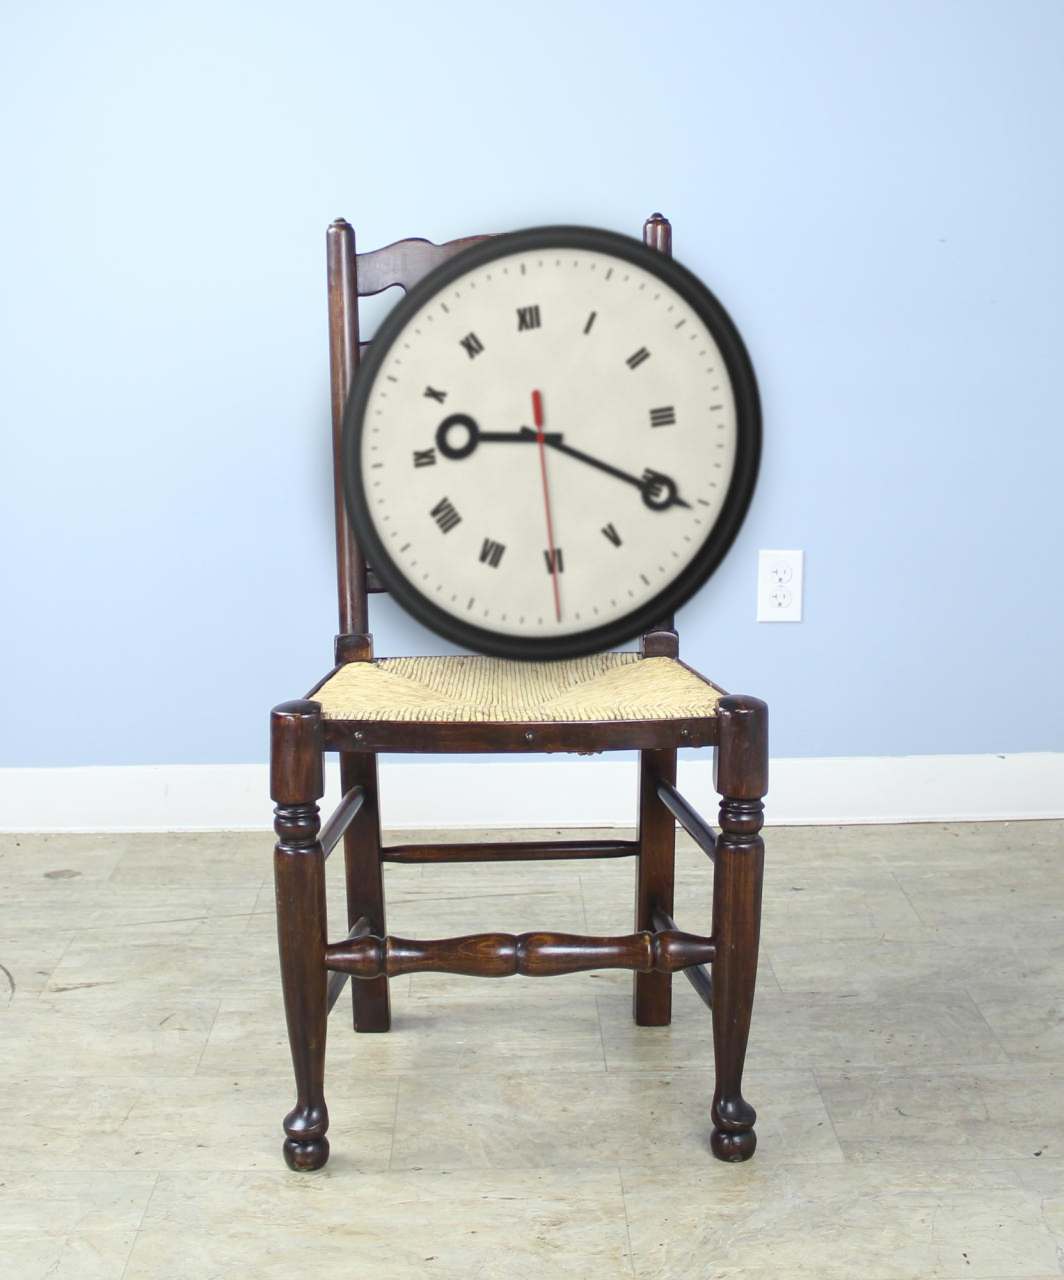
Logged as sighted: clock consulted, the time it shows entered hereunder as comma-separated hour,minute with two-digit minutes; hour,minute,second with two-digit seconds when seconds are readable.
9,20,30
